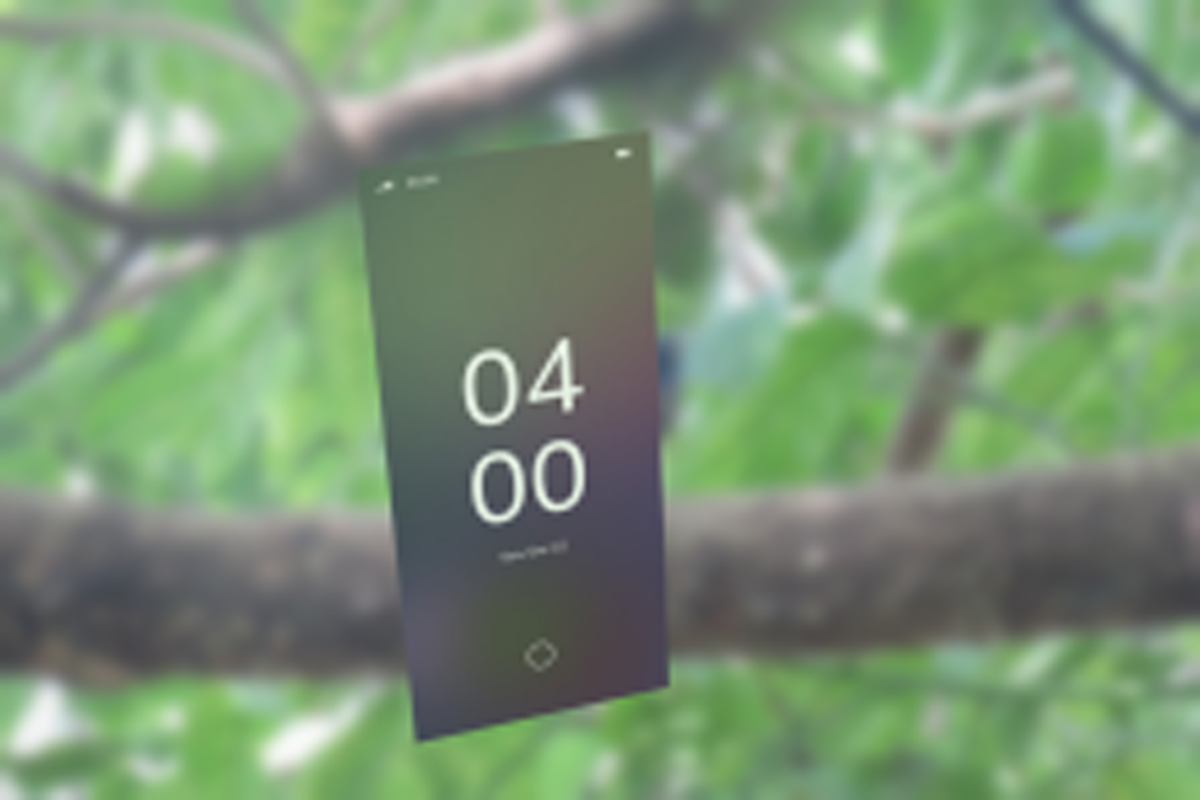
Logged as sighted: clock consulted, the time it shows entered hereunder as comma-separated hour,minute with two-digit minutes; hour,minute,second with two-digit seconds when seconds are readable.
4,00
